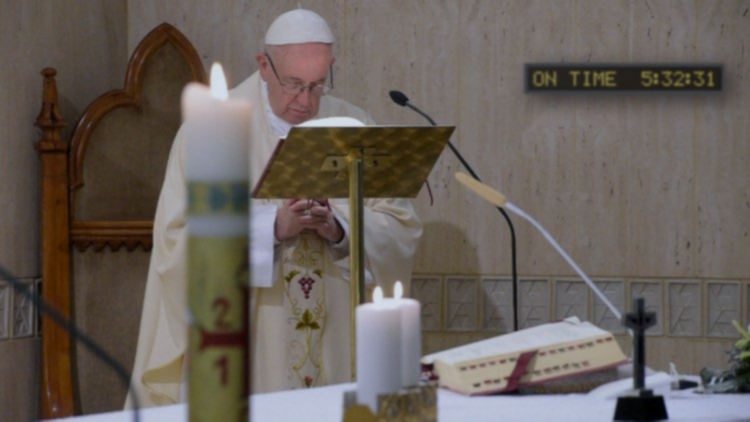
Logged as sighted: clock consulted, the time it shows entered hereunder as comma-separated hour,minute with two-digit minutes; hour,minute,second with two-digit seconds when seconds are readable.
5,32,31
